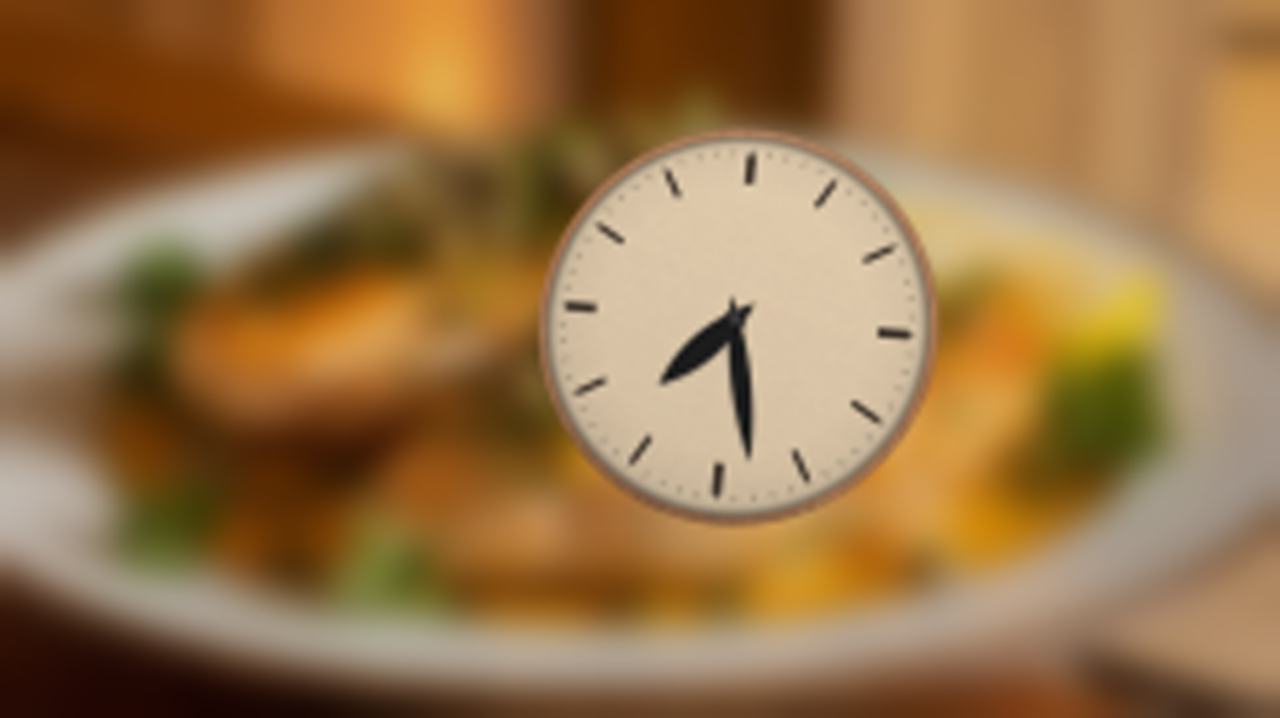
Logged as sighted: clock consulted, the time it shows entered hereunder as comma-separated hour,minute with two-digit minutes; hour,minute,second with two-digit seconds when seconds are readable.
7,28
